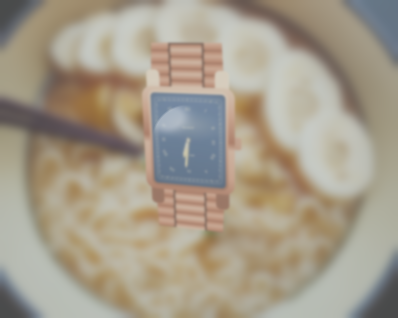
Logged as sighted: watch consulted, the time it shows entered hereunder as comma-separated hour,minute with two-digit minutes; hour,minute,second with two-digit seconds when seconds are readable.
6,31
